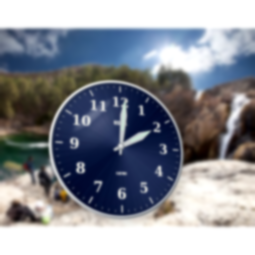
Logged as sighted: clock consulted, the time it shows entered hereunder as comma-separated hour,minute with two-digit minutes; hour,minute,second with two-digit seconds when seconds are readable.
2,01
